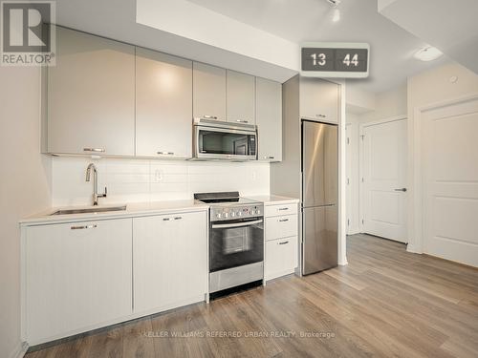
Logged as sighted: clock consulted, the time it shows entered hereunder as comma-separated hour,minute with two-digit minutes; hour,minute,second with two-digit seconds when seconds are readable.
13,44
